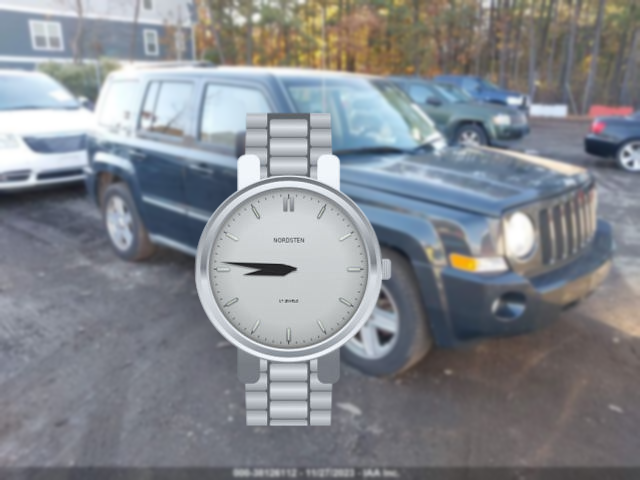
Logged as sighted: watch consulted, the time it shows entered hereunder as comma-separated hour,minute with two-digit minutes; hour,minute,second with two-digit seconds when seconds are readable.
8,46
